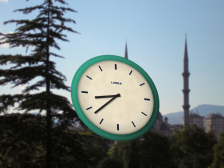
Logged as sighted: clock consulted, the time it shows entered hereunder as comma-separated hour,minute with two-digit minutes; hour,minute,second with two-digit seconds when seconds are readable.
8,38
